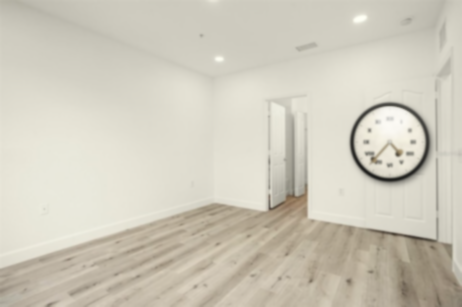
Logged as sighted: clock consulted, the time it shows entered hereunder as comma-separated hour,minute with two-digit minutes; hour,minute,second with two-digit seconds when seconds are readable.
4,37
